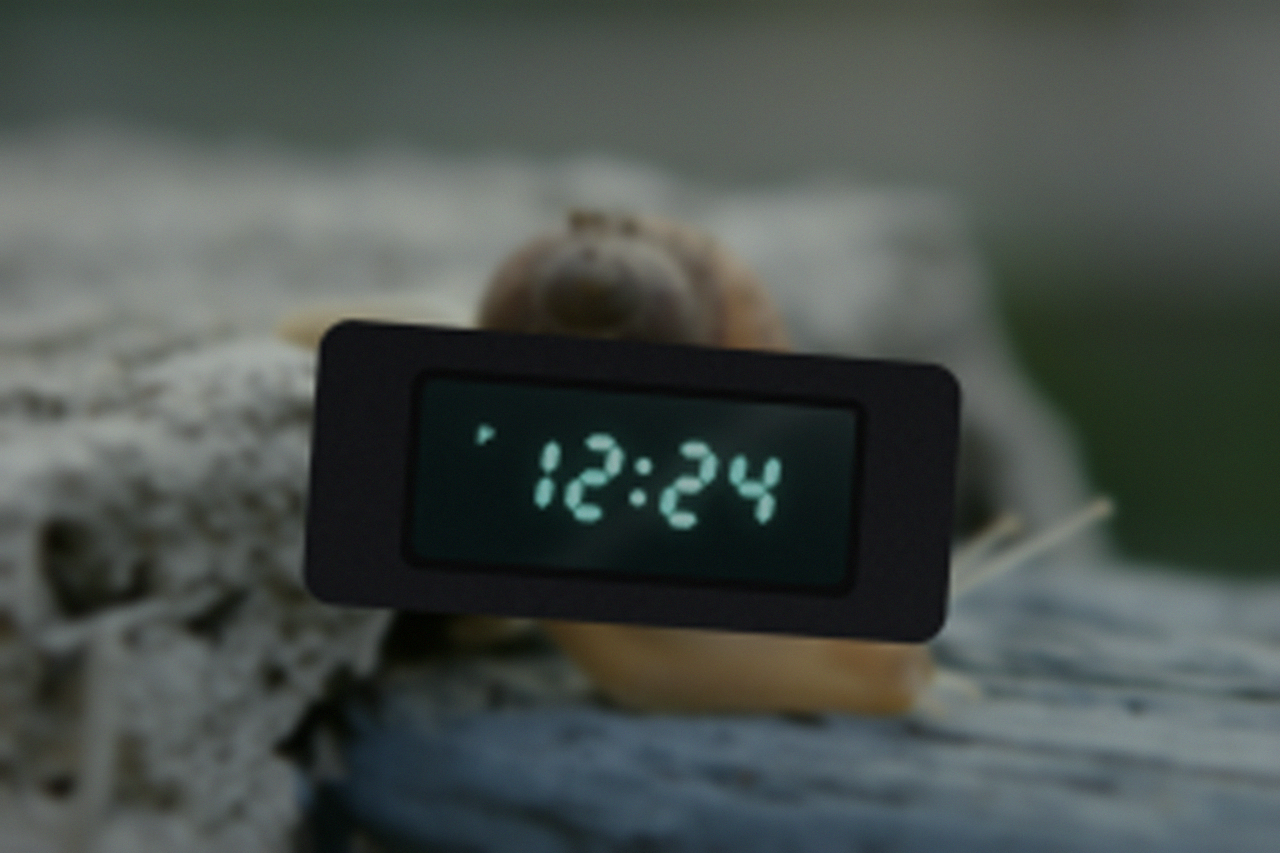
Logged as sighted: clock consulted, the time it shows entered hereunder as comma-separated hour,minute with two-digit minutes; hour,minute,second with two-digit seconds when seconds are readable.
12,24
